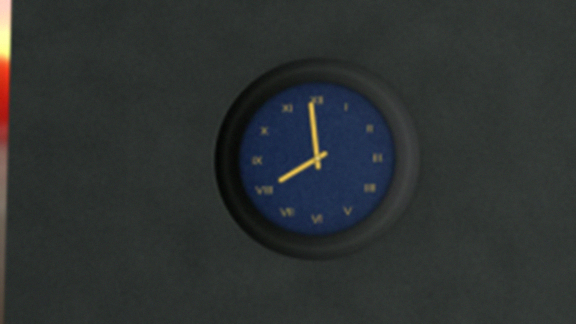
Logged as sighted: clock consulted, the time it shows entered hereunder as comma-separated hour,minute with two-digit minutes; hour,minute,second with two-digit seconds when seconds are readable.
7,59
